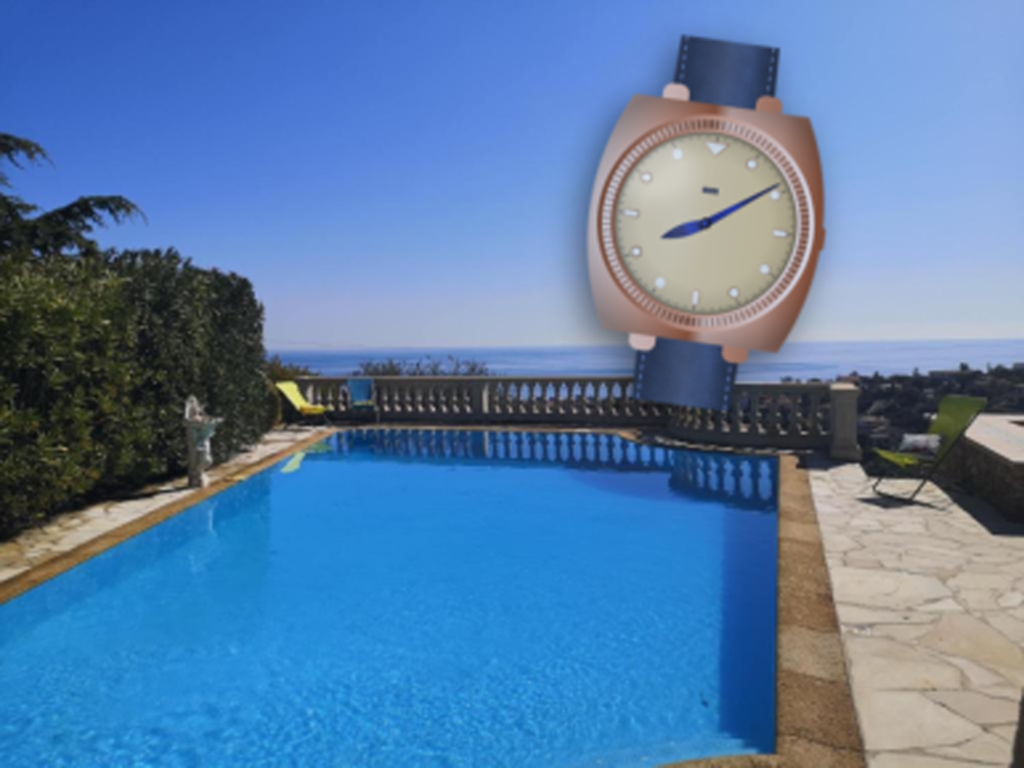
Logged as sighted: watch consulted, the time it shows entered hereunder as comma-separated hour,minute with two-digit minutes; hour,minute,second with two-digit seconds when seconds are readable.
8,09
